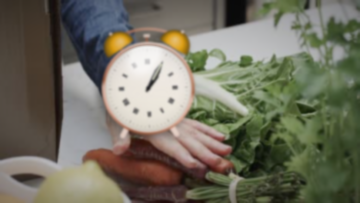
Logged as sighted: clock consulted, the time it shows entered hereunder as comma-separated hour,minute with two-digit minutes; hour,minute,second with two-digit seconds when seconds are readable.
1,05
